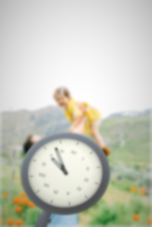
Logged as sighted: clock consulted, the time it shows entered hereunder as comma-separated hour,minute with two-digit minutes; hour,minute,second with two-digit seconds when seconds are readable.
9,53
